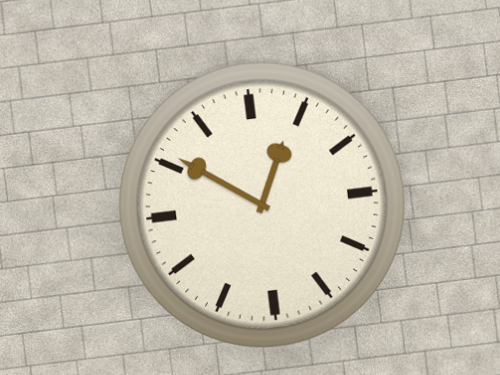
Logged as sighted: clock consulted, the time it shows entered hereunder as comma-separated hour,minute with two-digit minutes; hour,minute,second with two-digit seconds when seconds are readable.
12,51
